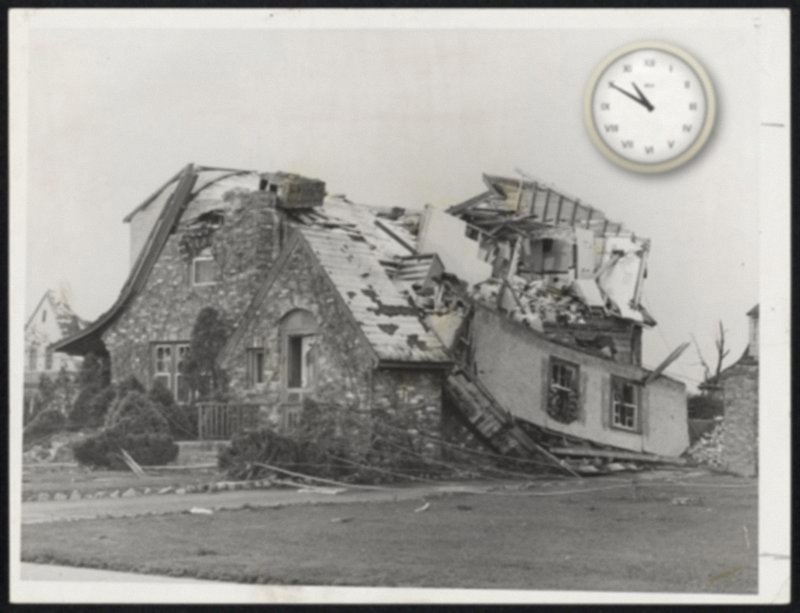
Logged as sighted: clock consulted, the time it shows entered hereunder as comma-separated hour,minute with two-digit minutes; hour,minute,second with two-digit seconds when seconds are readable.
10,50
